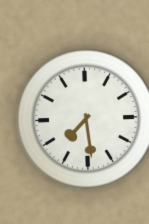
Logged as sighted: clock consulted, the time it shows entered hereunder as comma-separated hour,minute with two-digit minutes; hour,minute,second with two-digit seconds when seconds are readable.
7,29
